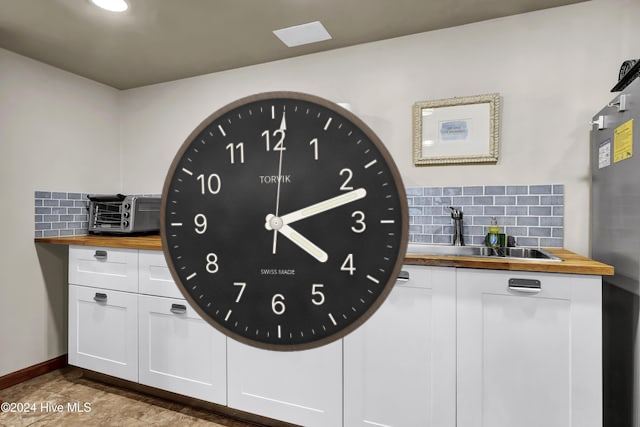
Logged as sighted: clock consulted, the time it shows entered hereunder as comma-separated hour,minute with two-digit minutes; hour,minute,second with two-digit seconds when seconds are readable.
4,12,01
